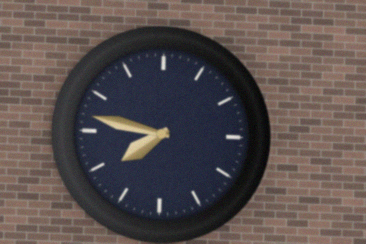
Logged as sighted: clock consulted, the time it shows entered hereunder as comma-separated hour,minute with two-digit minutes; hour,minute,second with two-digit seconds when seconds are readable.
7,47
